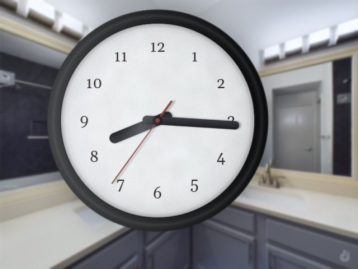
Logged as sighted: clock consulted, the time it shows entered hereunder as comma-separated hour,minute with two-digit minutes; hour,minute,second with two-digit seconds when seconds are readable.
8,15,36
